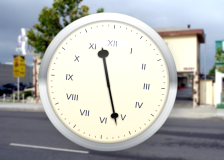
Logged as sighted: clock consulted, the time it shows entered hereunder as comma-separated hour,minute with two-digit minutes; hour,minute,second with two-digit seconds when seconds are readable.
11,27
